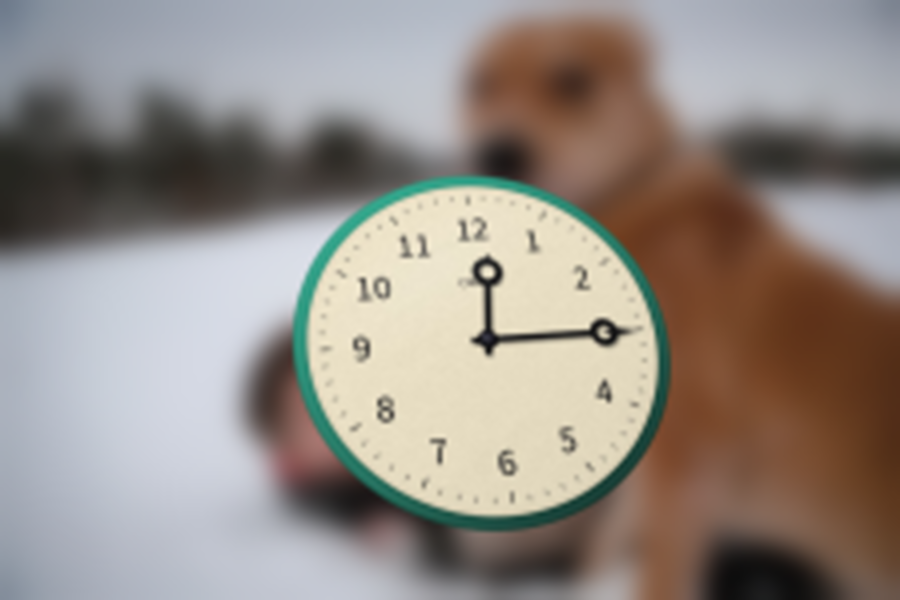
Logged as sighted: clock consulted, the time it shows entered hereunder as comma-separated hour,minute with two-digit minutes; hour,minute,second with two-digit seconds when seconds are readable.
12,15
